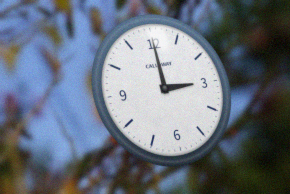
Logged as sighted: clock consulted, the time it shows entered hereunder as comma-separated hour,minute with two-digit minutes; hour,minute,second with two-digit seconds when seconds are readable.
3,00
